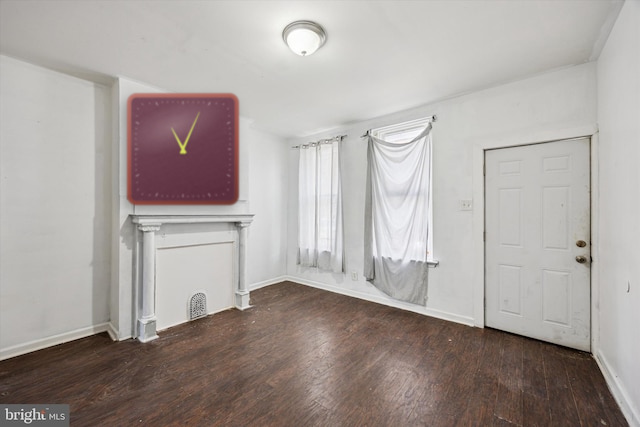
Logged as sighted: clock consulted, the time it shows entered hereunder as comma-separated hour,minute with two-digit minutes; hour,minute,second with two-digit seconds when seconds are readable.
11,04
